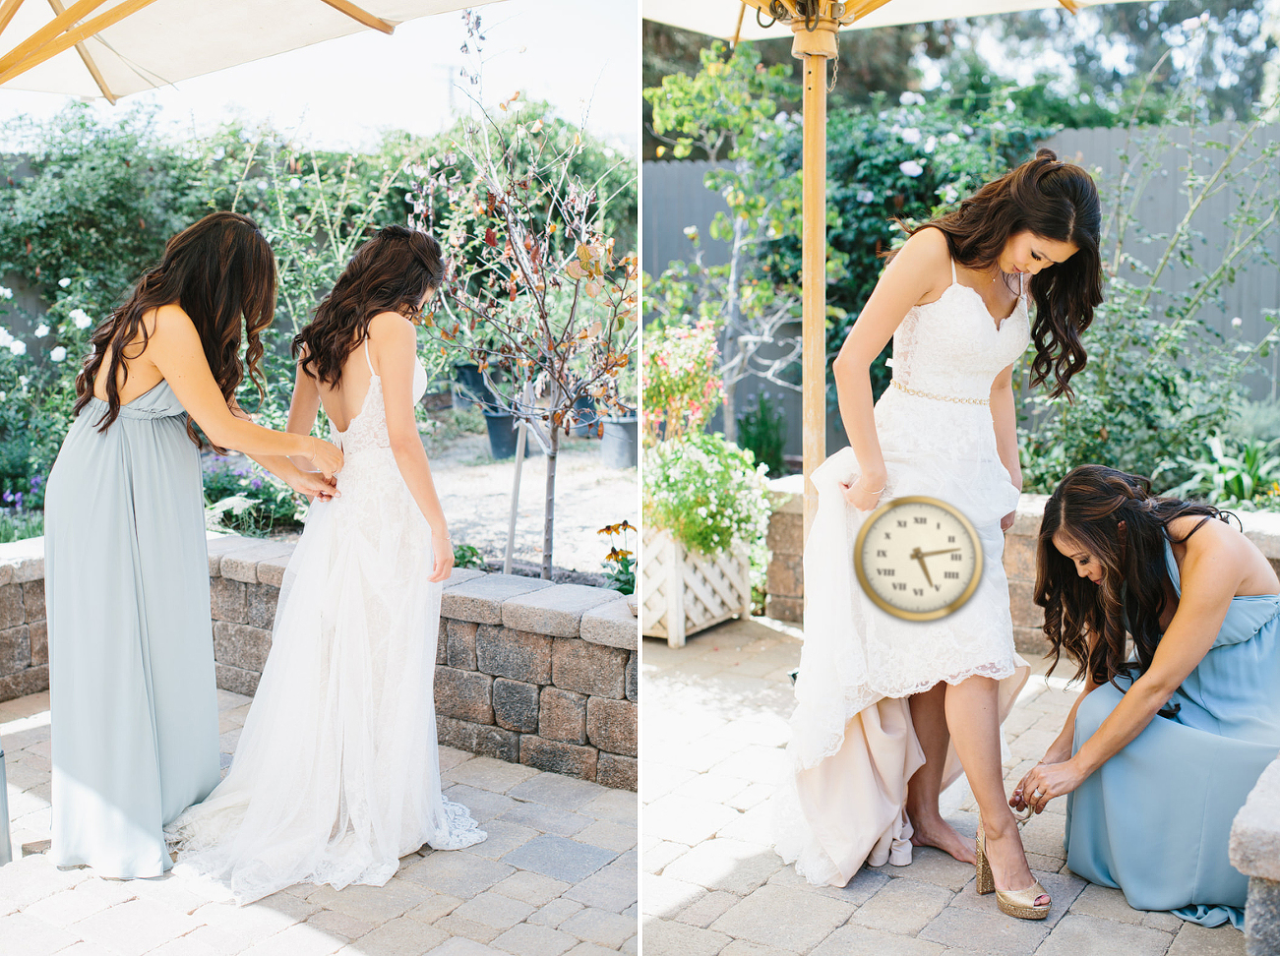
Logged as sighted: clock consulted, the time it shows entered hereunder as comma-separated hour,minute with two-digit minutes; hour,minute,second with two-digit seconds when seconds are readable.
5,13
